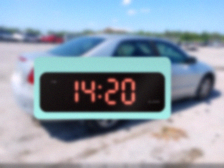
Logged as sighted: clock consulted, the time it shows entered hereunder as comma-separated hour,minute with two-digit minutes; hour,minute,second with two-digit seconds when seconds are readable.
14,20
